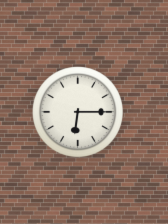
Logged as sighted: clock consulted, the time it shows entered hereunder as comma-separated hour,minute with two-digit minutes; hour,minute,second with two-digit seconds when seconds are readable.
6,15
